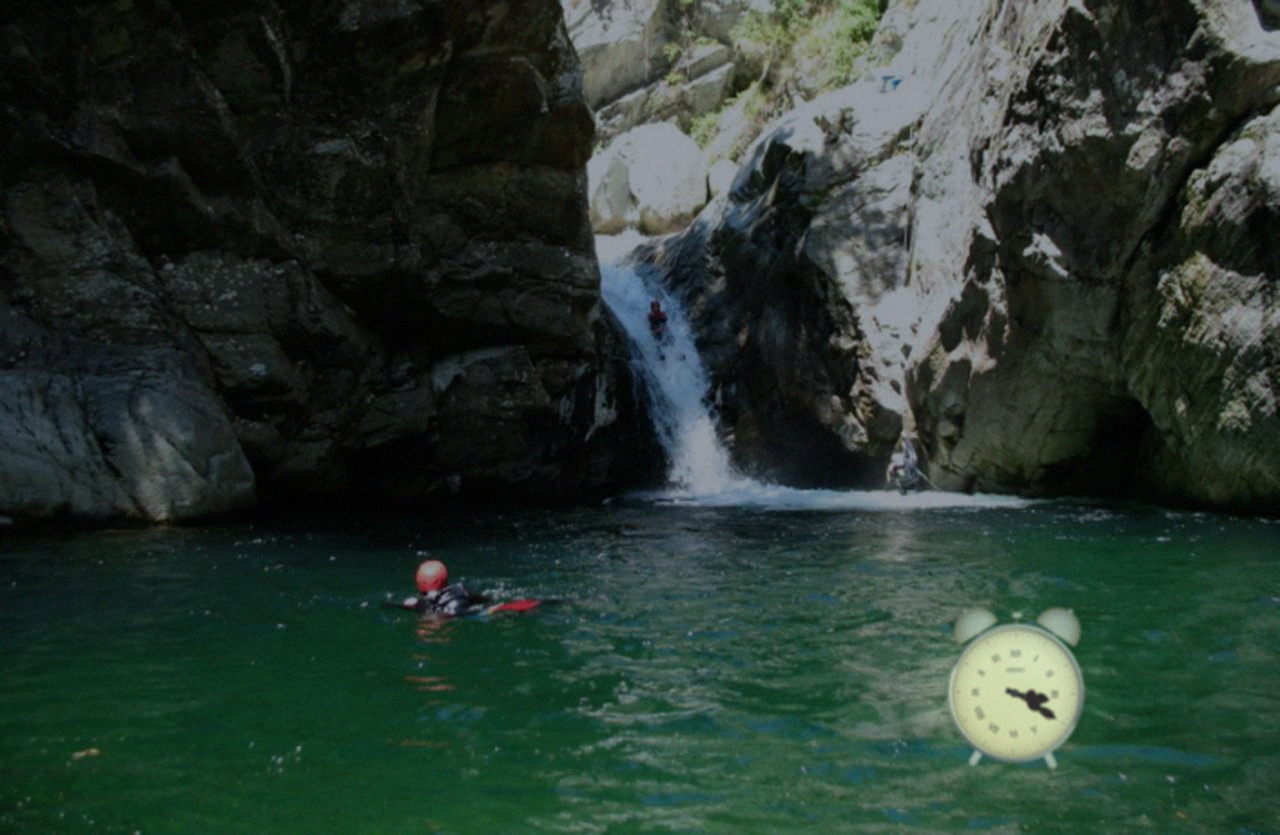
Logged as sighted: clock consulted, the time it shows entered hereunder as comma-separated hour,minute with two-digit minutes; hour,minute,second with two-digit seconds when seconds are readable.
3,20
